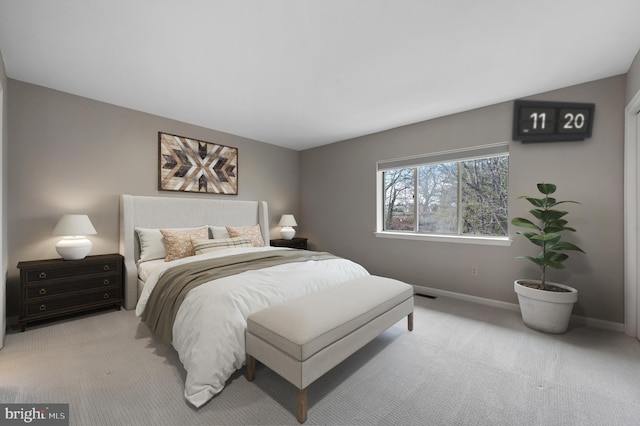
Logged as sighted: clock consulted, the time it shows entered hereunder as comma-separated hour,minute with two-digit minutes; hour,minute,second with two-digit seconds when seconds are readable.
11,20
